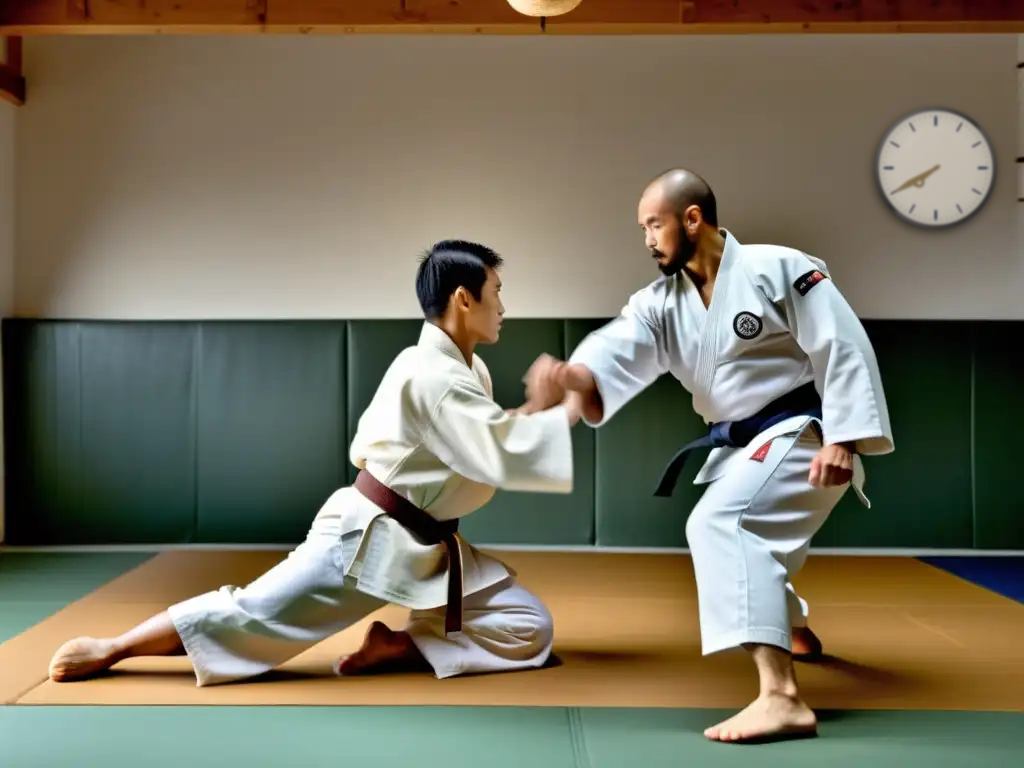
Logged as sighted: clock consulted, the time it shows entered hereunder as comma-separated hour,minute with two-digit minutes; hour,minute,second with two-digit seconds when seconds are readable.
7,40
